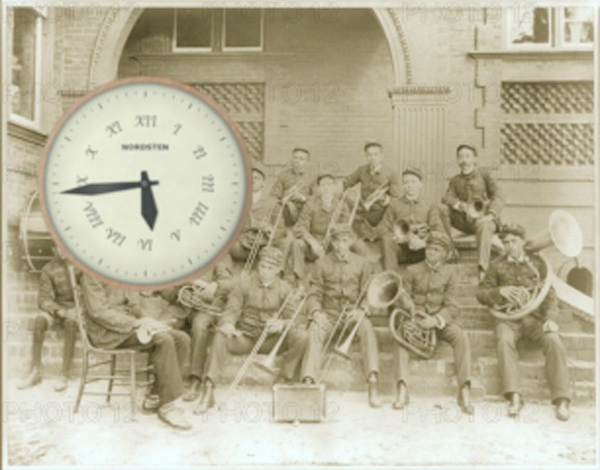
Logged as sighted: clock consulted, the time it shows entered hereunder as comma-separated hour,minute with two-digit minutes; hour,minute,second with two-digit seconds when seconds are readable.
5,44
